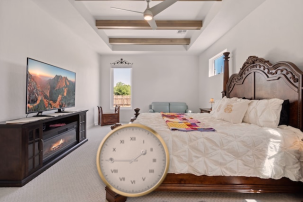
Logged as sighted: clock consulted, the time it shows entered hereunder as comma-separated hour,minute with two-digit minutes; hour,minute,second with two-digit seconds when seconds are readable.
1,45
